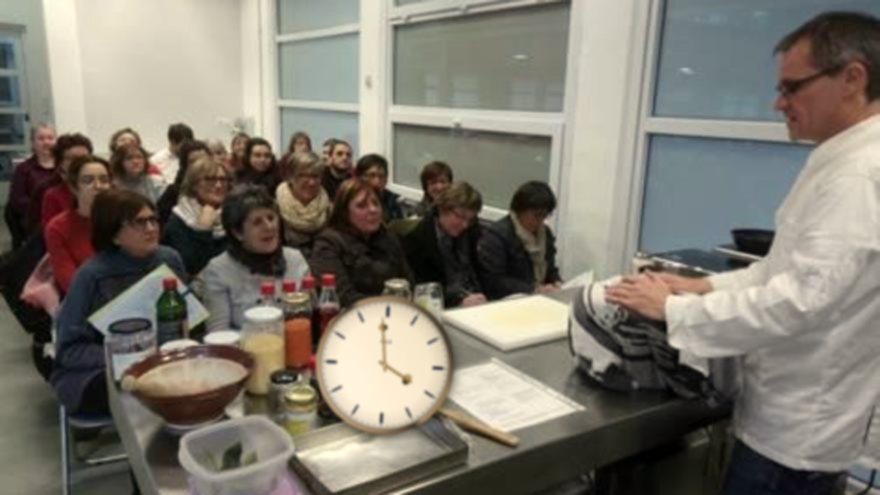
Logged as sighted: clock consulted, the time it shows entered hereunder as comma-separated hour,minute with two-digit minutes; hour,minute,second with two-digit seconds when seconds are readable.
3,59
